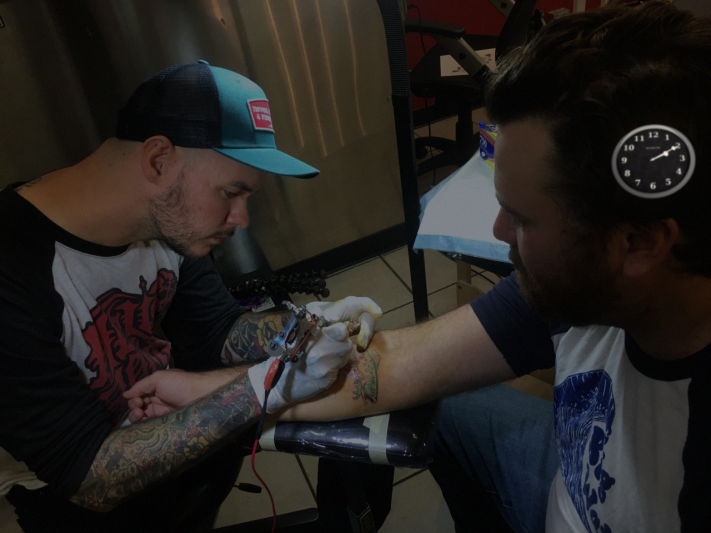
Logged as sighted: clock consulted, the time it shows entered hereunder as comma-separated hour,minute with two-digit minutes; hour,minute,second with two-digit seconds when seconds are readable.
2,10
